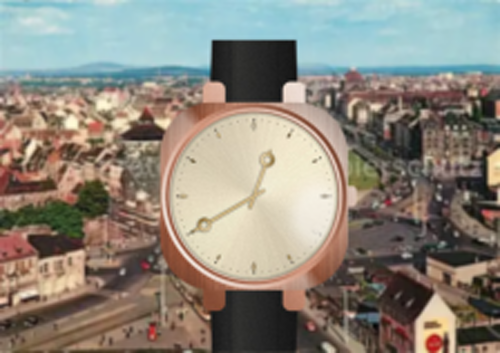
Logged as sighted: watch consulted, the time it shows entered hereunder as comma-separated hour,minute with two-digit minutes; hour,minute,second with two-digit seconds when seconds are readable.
12,40
